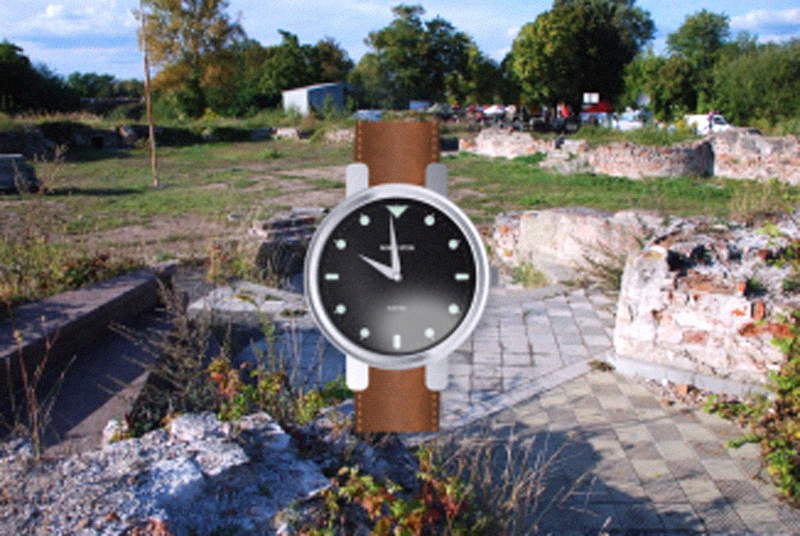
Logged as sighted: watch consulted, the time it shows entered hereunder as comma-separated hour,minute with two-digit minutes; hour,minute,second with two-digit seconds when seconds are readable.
9,59
